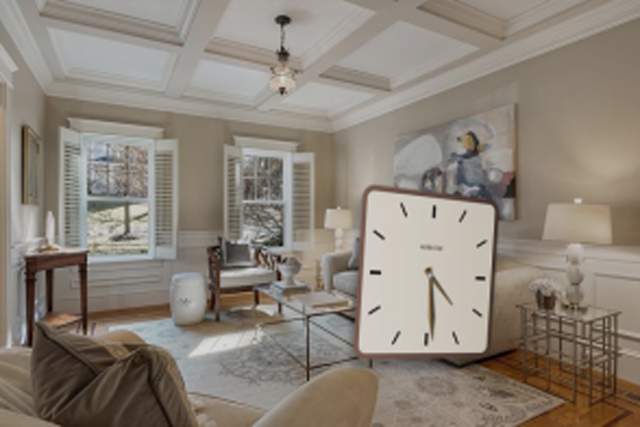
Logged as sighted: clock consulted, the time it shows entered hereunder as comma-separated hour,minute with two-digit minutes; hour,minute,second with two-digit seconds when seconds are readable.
4,29
